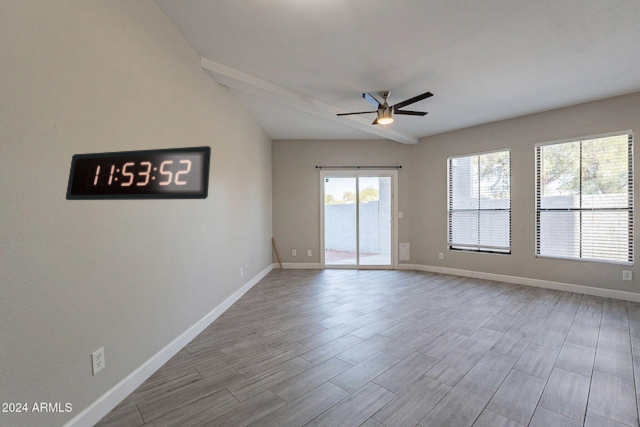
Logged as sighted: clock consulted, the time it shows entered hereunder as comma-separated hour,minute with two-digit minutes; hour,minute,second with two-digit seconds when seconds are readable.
11,53,52
